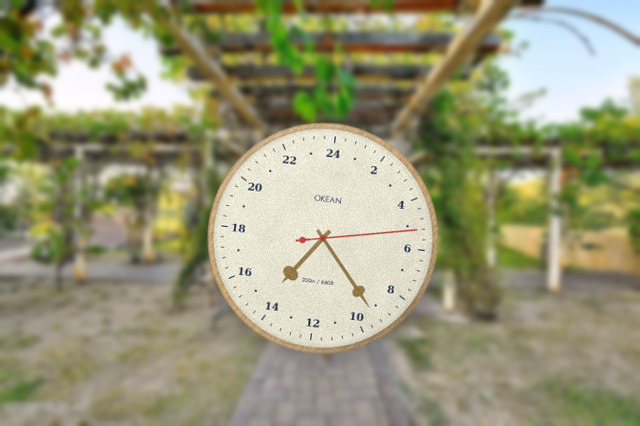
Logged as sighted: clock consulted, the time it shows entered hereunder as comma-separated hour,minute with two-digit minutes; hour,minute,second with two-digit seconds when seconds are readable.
14,23,13
